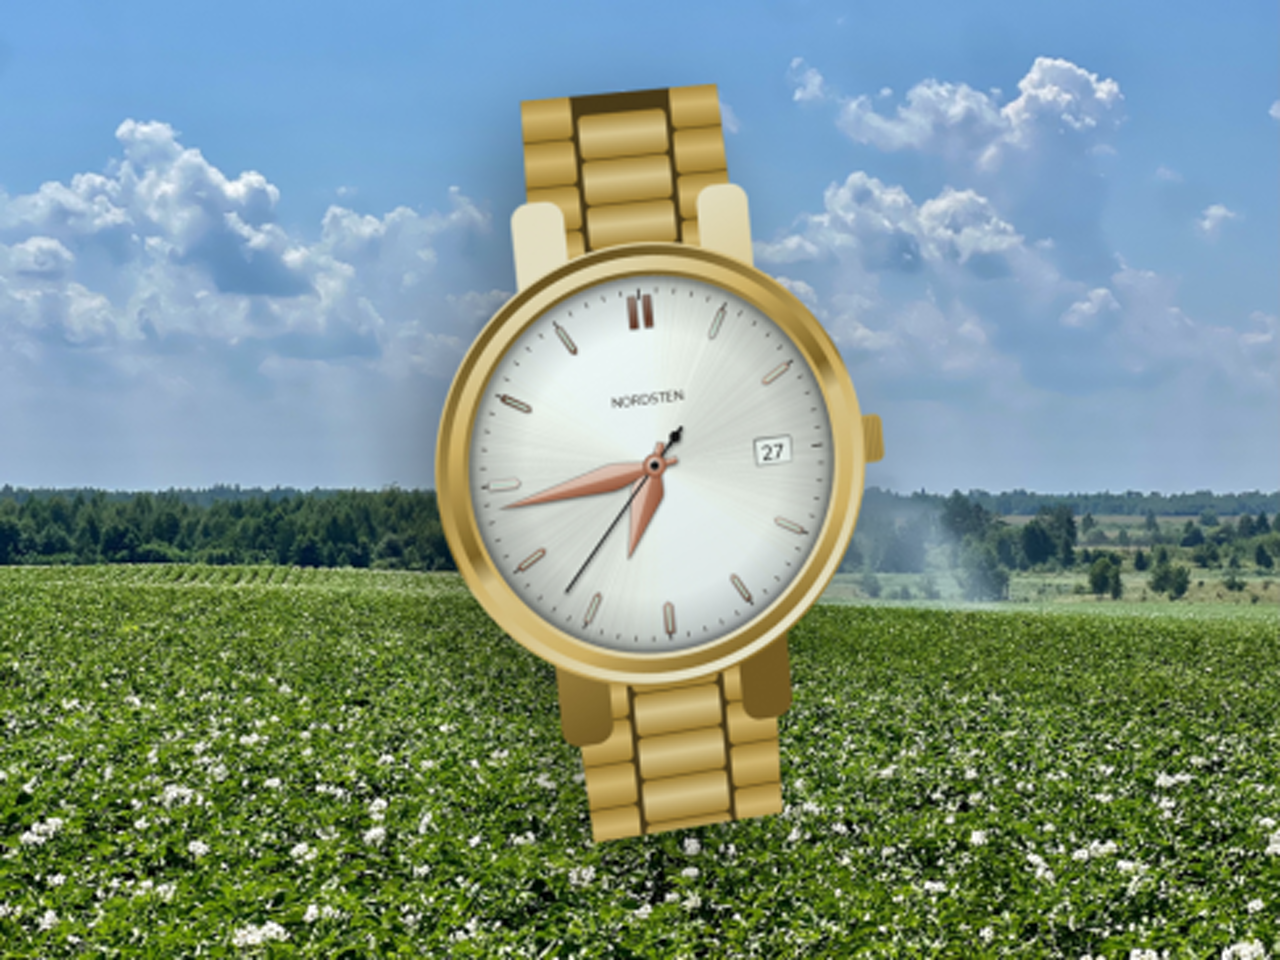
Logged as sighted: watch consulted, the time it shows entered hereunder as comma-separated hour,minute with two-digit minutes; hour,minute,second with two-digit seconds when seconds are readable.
6,43,37
